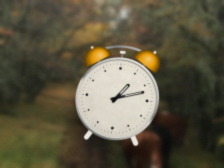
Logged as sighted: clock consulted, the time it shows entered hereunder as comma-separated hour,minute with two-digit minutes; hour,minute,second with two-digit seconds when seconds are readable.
1,12
